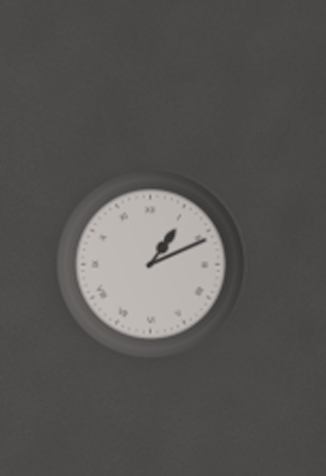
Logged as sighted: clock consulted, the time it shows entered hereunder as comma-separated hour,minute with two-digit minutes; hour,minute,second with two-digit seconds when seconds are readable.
1,11
